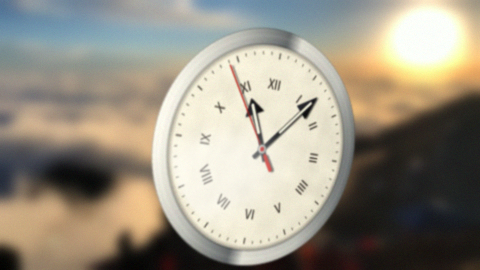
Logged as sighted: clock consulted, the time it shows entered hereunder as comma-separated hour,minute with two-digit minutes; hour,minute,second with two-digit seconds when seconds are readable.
11,06,54
